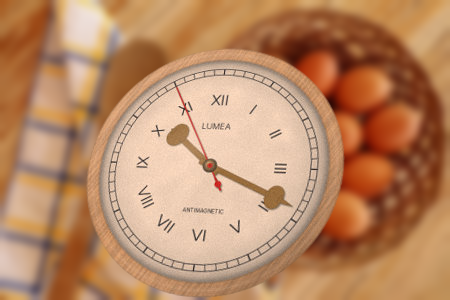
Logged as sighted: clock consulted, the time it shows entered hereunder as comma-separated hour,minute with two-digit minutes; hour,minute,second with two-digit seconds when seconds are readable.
10,18,55
